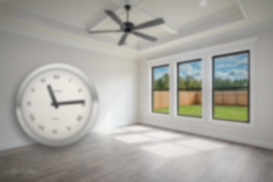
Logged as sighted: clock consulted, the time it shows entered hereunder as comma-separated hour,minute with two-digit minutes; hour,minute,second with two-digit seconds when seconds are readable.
11,14
